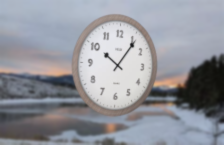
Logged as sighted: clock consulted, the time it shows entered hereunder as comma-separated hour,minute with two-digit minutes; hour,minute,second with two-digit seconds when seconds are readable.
10,06
